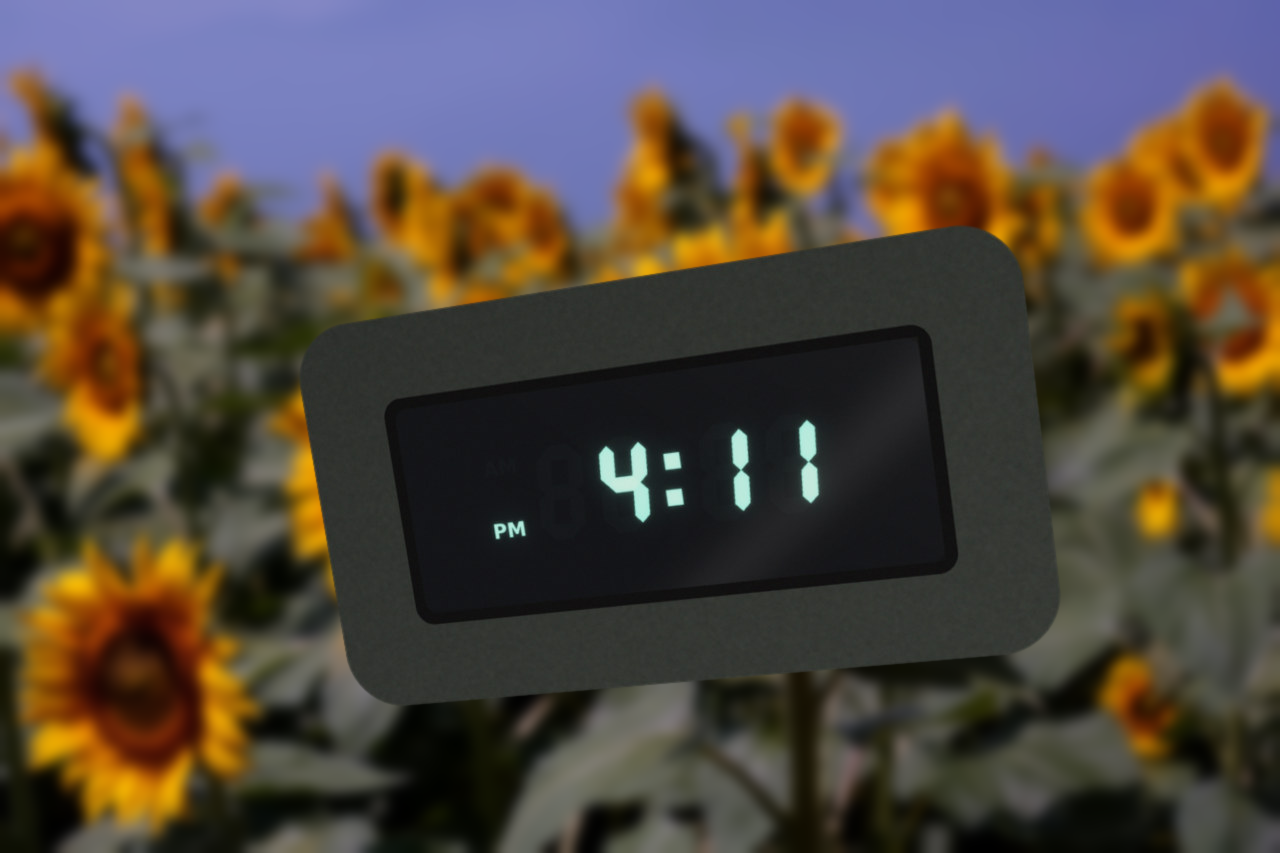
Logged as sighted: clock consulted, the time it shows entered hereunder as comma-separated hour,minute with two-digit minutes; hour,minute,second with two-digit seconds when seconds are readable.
4,11
